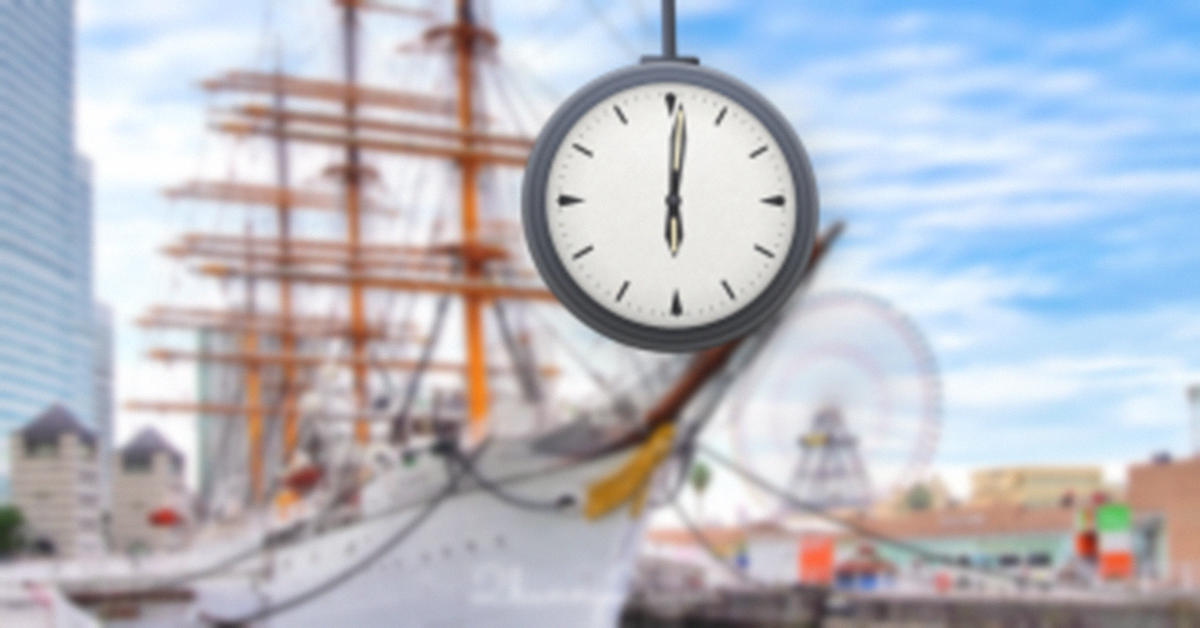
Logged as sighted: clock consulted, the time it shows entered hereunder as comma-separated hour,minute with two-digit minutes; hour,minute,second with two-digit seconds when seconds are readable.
6,01
